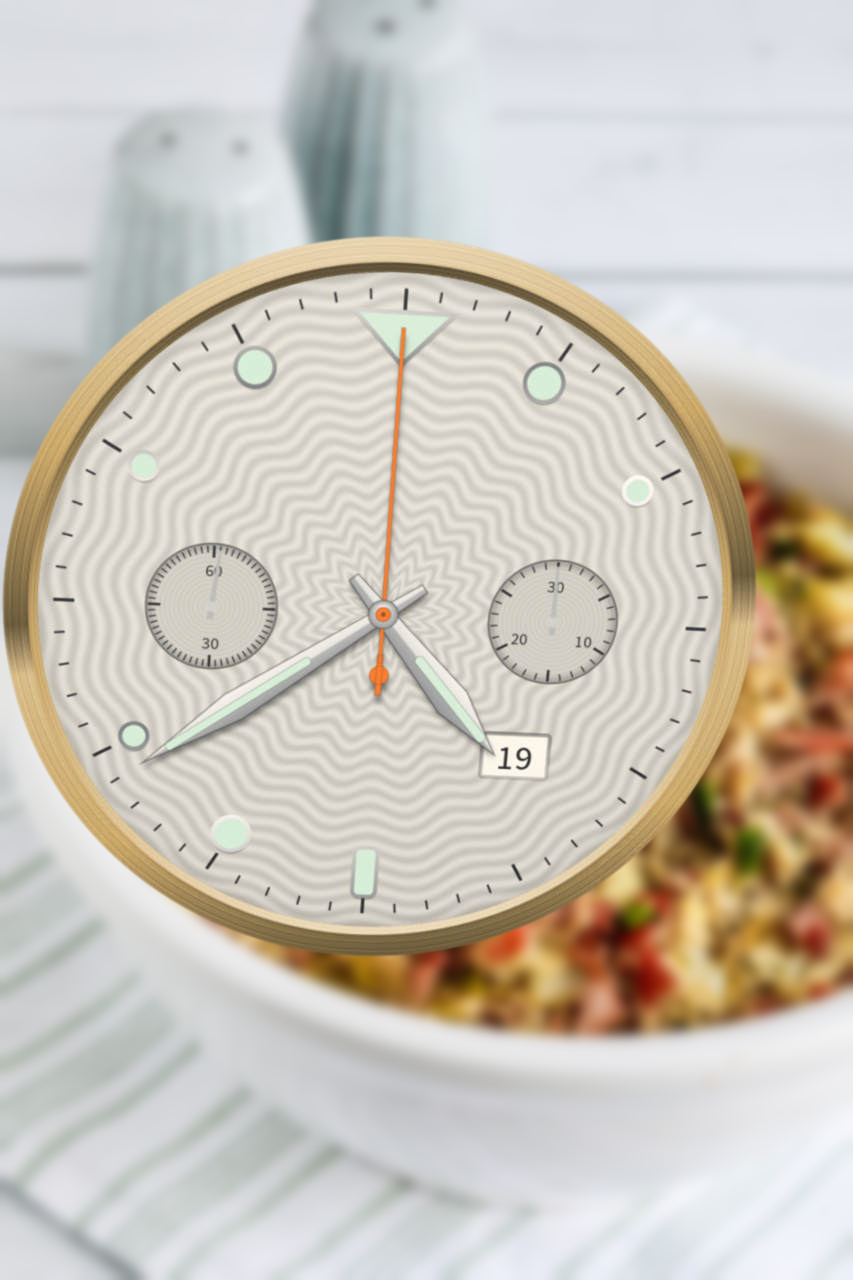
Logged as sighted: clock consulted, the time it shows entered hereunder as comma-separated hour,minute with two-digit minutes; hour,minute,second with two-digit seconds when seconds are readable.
4,39,01
